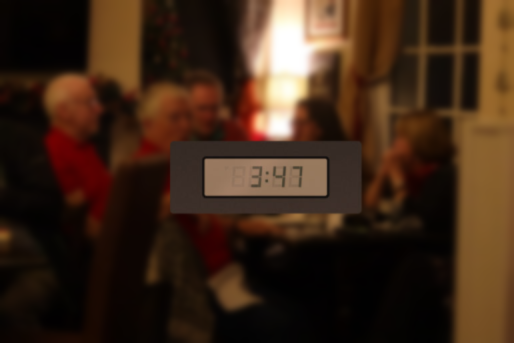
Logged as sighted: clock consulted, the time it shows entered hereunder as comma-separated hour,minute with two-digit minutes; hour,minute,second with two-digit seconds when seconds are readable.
3,47
